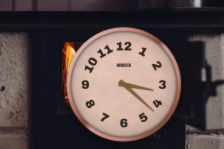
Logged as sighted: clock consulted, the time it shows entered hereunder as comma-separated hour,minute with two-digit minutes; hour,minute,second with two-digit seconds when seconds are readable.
3,22
